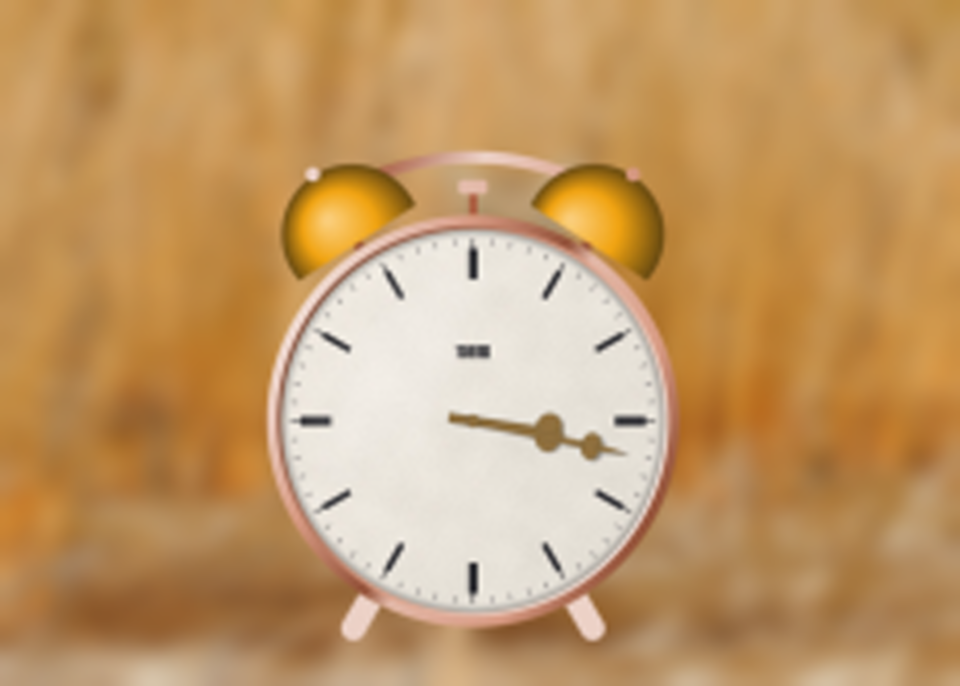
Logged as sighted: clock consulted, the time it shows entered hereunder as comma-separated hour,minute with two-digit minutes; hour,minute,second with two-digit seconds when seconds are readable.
3,17
